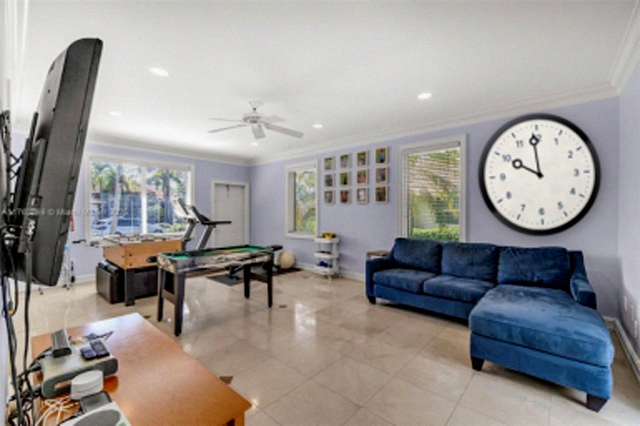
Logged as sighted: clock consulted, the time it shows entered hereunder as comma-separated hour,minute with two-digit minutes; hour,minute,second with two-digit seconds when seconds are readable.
9,59
